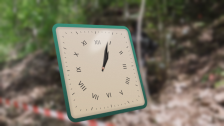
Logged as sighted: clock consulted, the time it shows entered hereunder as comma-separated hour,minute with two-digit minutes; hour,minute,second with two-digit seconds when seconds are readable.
1,04
